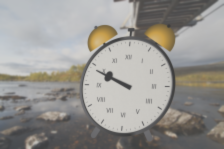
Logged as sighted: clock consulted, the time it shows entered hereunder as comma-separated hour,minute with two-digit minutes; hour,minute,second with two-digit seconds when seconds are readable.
9,49
